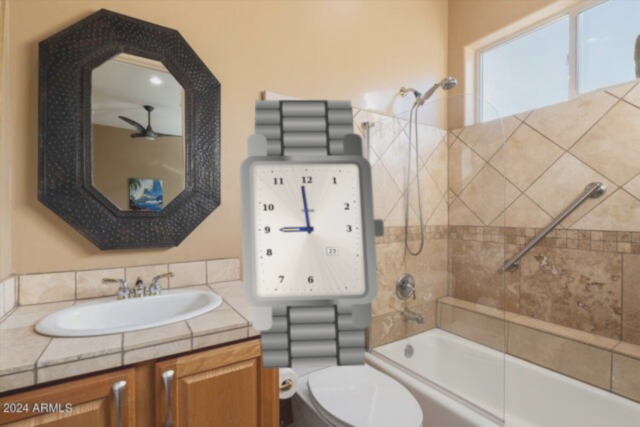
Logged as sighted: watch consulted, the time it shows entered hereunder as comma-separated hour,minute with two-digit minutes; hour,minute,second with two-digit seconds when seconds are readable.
8,59
